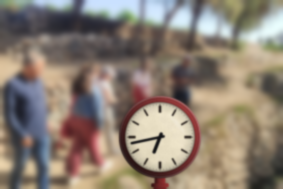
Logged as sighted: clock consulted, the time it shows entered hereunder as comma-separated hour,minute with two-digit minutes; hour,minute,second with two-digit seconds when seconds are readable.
6,43
